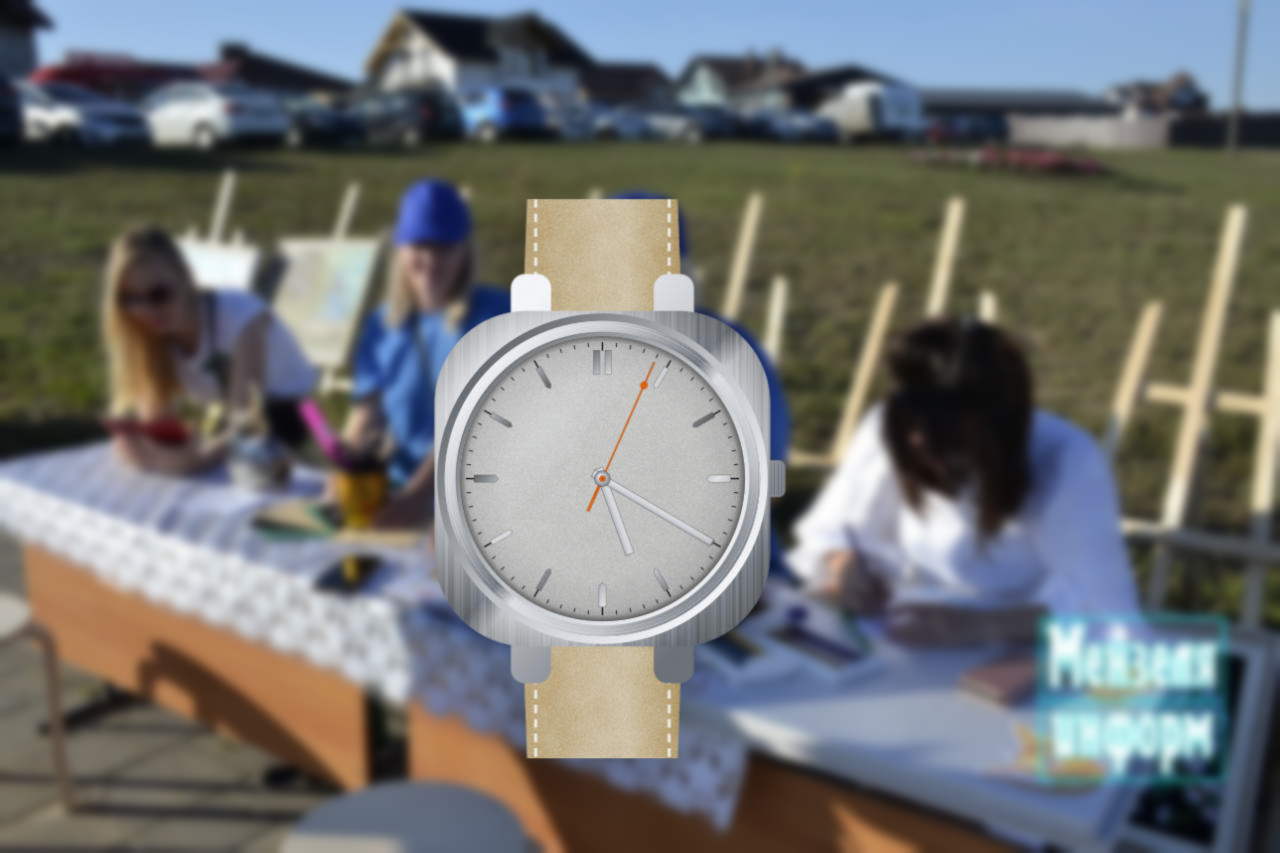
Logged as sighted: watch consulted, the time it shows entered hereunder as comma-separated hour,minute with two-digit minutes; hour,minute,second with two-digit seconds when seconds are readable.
5,20,04
